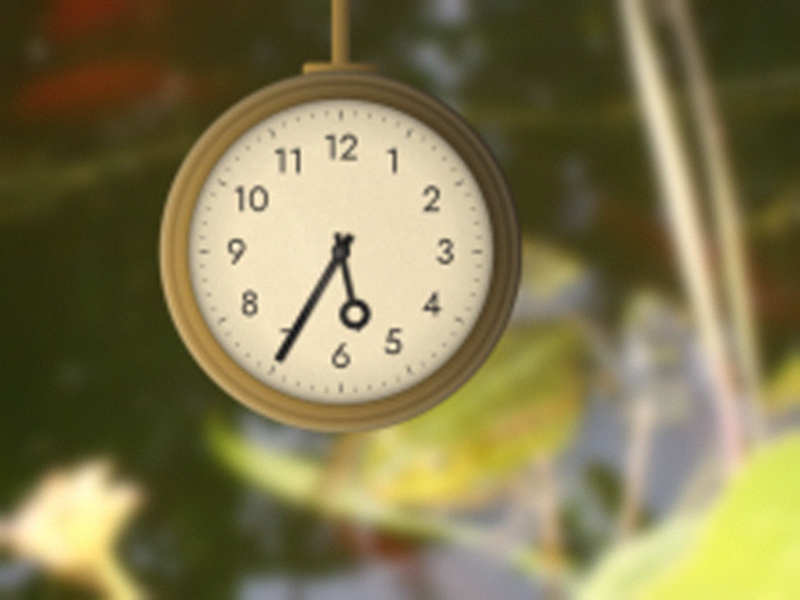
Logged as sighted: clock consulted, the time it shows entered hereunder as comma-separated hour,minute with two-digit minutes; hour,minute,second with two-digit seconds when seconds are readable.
5,35
